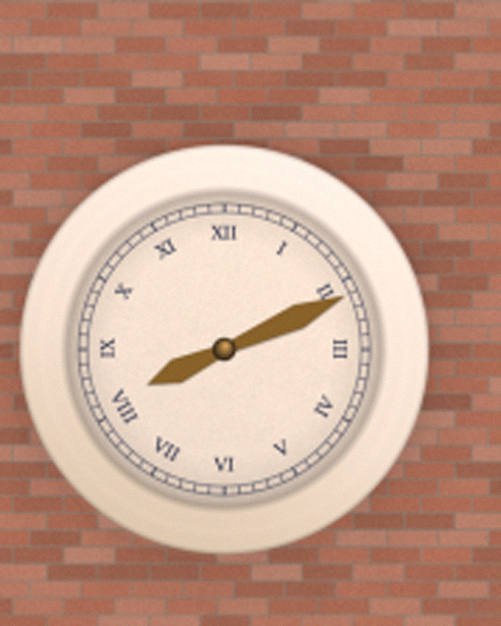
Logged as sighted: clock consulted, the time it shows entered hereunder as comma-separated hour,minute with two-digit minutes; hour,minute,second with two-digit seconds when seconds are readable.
8,11
